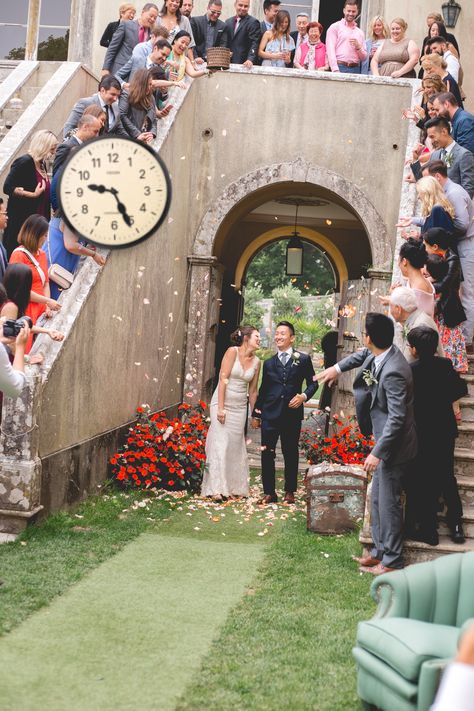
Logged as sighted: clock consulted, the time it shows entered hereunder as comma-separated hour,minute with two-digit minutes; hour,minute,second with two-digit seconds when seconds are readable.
9,26
